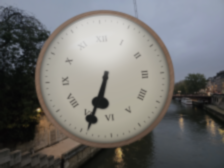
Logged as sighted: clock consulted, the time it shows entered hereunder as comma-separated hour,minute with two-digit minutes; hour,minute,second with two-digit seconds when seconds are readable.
6,34
